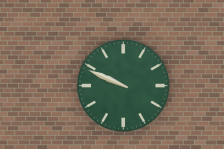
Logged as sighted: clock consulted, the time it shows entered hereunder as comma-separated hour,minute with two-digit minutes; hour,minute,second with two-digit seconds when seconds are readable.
9,49
